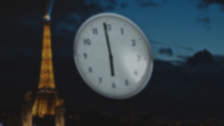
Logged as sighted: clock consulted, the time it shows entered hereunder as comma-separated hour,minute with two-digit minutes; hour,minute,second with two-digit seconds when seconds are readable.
5,59
